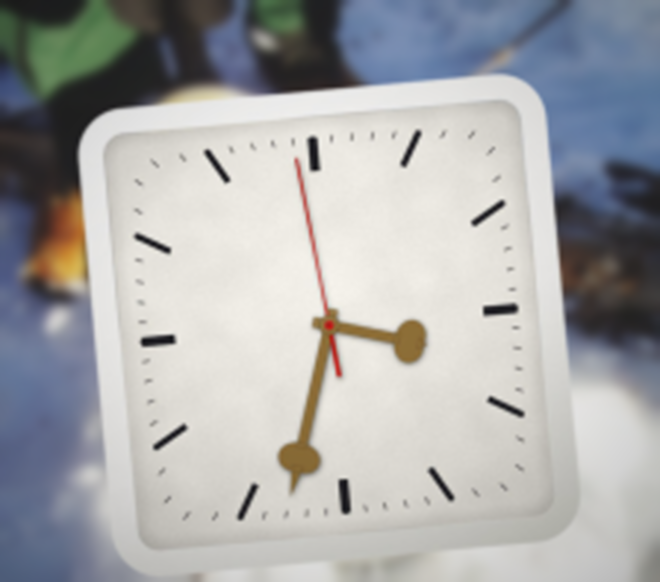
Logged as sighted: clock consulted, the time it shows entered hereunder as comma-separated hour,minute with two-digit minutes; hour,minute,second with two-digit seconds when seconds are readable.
3,32,59
